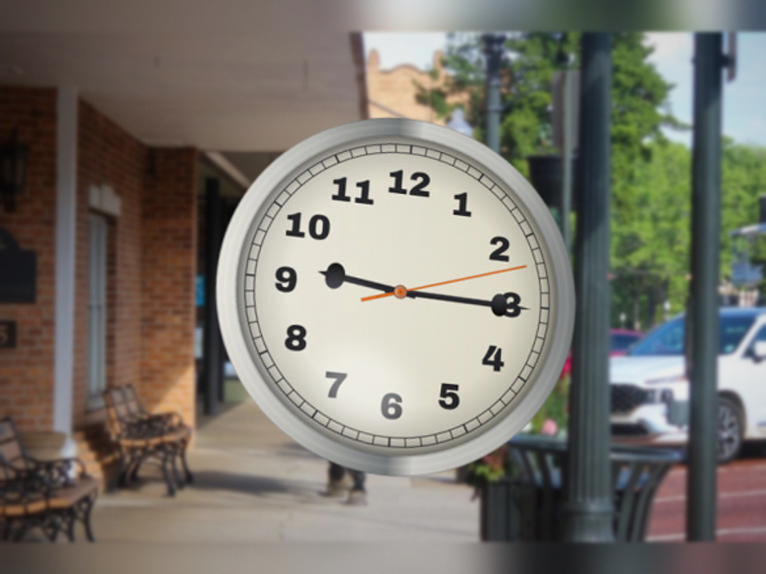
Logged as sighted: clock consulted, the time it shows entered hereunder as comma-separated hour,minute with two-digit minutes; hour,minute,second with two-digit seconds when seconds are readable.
9,15,12
